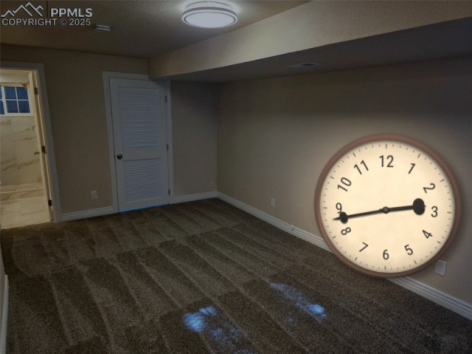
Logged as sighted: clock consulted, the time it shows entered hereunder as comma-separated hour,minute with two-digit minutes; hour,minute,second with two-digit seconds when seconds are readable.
2,43
